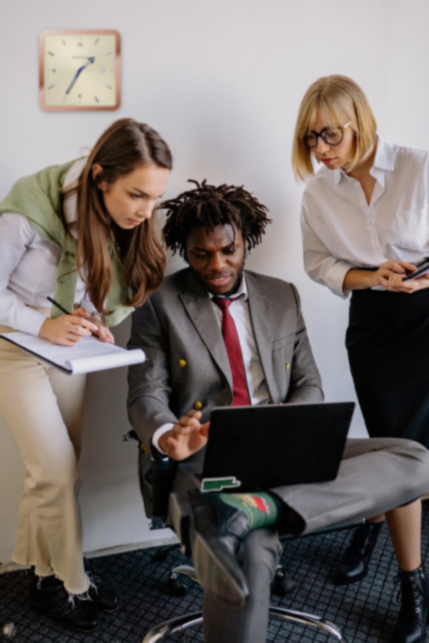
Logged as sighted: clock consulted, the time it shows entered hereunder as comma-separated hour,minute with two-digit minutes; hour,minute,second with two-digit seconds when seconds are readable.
1,35
